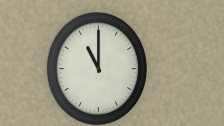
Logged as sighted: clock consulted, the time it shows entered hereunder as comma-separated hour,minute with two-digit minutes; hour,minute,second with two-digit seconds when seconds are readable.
11,00
